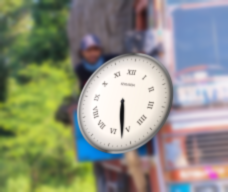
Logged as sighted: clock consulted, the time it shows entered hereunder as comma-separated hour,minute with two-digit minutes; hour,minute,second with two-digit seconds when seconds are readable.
5,27
